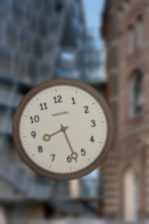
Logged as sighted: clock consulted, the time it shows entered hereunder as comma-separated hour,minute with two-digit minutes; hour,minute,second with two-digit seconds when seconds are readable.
8,28
